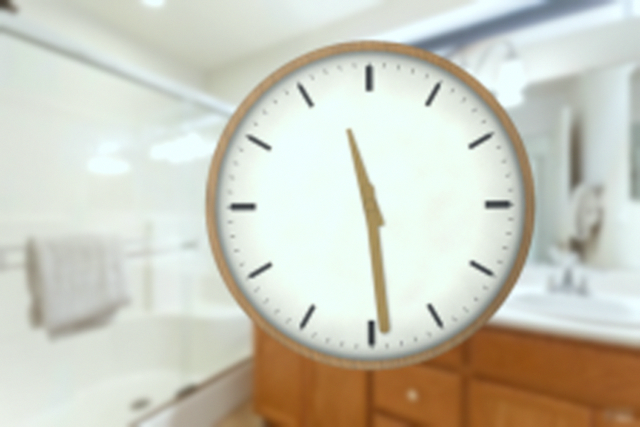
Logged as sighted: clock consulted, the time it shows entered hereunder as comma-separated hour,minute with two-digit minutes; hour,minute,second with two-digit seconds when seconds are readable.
11,29
